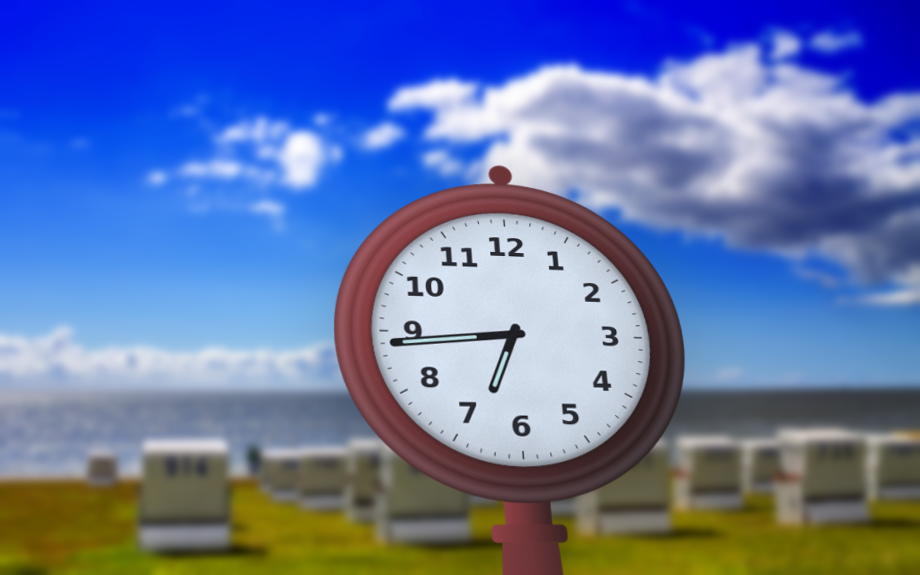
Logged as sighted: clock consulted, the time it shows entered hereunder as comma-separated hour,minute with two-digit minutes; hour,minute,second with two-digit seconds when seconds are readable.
6,44
